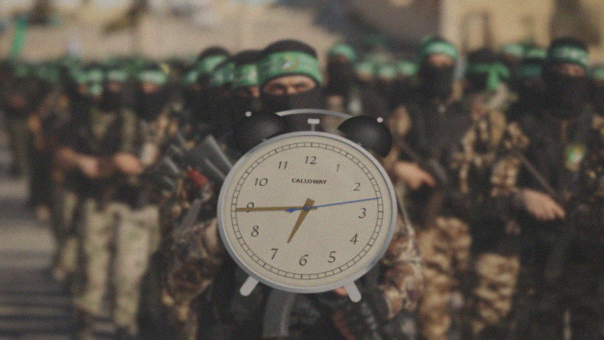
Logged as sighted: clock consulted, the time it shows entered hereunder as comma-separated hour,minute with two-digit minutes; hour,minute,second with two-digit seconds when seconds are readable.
6,44,13
